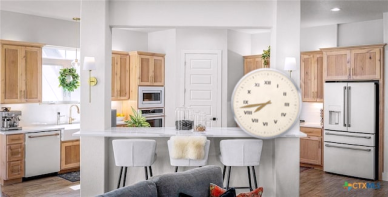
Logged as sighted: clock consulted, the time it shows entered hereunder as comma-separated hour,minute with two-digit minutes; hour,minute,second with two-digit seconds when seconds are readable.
7,43
